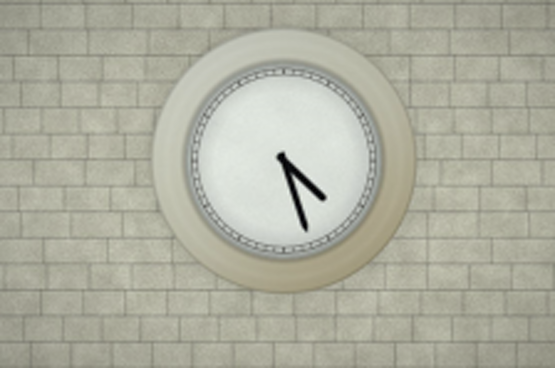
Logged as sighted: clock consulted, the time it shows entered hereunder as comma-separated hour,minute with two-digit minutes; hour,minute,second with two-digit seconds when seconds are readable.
4,27
